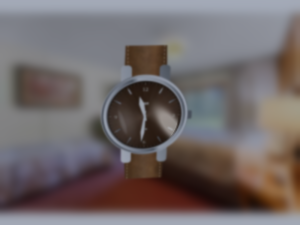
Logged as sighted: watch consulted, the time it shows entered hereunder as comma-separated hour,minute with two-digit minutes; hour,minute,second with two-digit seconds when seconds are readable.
11,31
